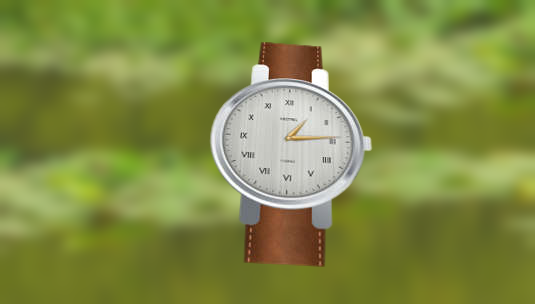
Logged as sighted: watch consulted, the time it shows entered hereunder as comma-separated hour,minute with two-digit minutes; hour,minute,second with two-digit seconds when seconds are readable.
1,14
